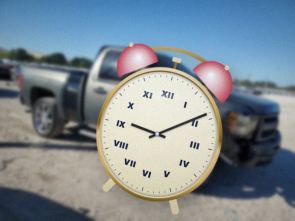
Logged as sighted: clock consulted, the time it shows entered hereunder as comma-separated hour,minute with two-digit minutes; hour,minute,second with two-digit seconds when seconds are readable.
9,09
